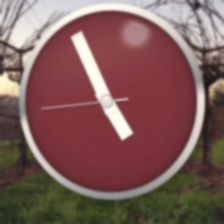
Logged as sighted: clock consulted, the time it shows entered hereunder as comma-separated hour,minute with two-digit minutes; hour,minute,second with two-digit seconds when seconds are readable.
4,55,44
